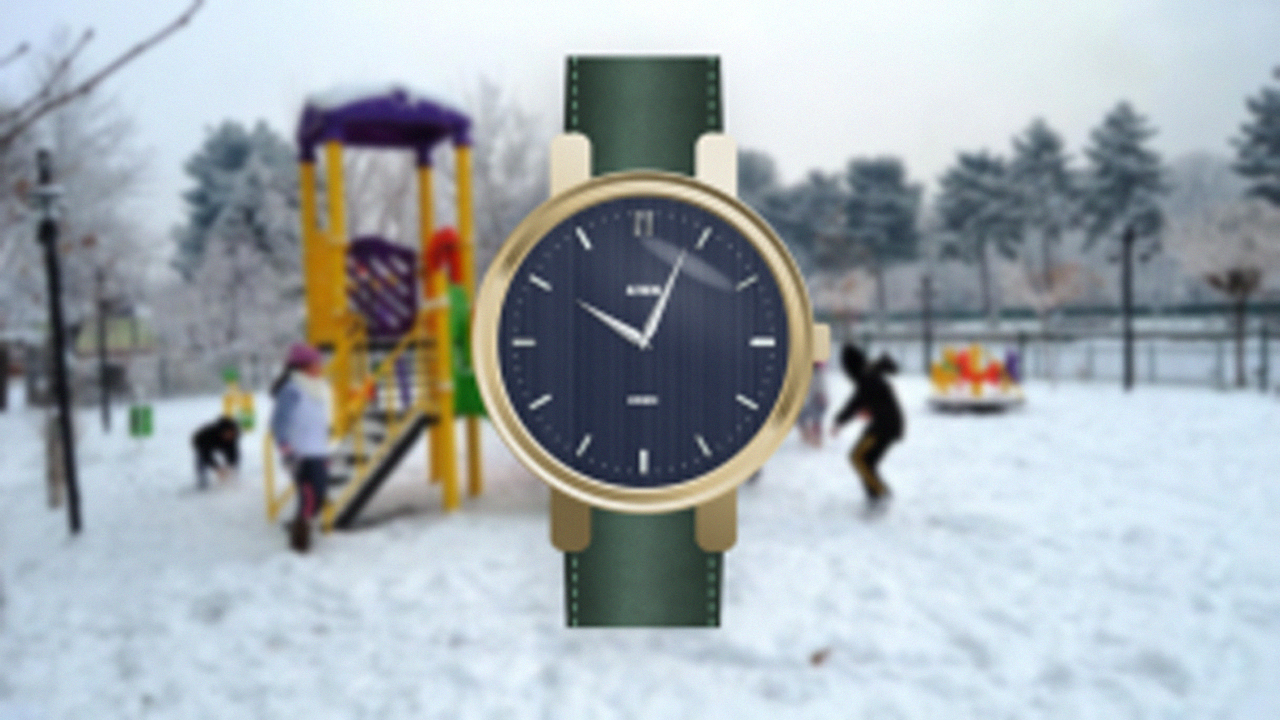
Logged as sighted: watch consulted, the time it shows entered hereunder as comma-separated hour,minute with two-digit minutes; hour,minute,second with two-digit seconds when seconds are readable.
10,04
